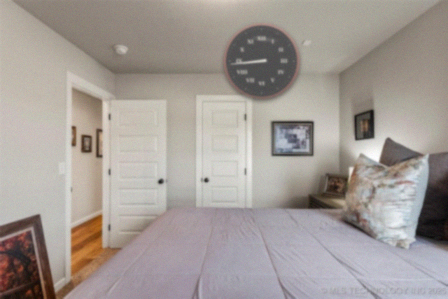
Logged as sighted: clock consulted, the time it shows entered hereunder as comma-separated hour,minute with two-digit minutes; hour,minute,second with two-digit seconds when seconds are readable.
8,44
